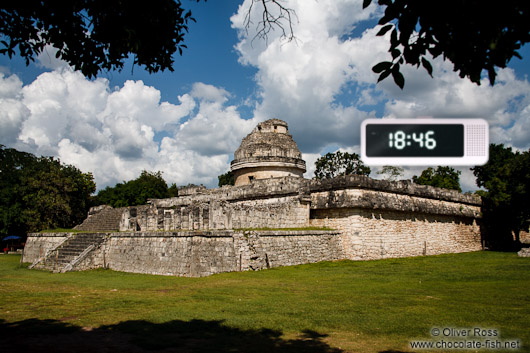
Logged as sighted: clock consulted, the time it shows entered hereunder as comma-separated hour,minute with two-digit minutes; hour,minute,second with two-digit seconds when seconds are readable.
18,46
